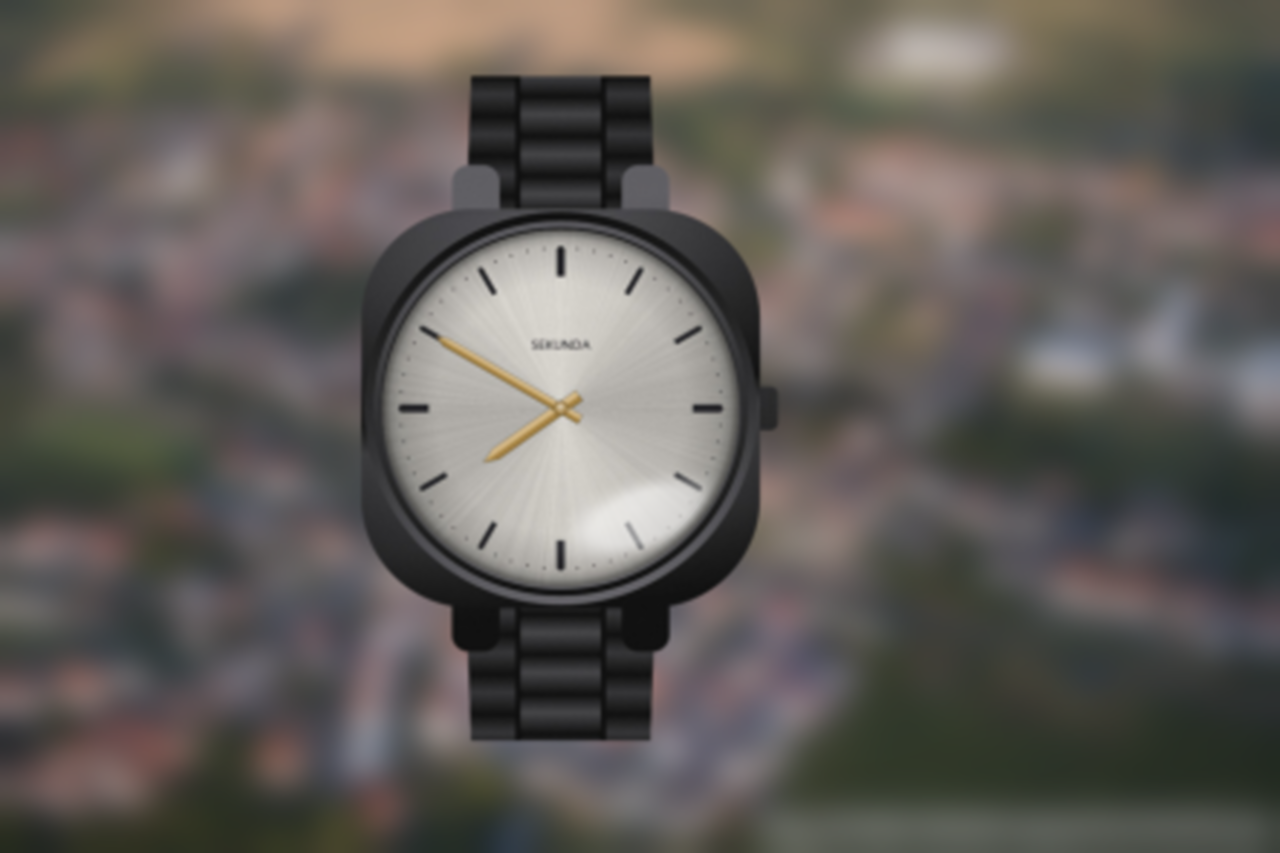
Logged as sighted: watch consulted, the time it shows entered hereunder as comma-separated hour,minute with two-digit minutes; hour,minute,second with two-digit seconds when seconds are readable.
7,50
